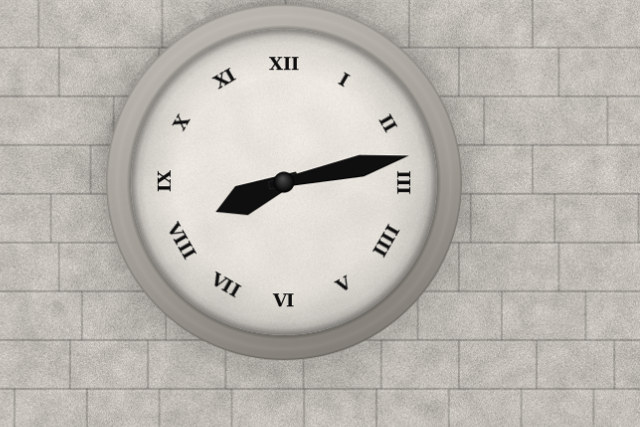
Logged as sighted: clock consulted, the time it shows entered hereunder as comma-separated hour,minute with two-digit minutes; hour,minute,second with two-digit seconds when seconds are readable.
8,13
